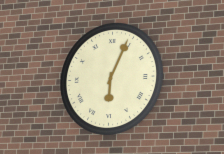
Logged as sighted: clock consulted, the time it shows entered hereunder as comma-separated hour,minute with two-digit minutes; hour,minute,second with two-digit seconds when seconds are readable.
6,04
